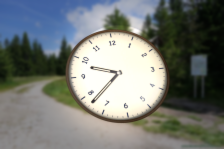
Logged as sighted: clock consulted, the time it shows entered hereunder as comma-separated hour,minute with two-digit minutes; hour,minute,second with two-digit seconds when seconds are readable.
9,38
